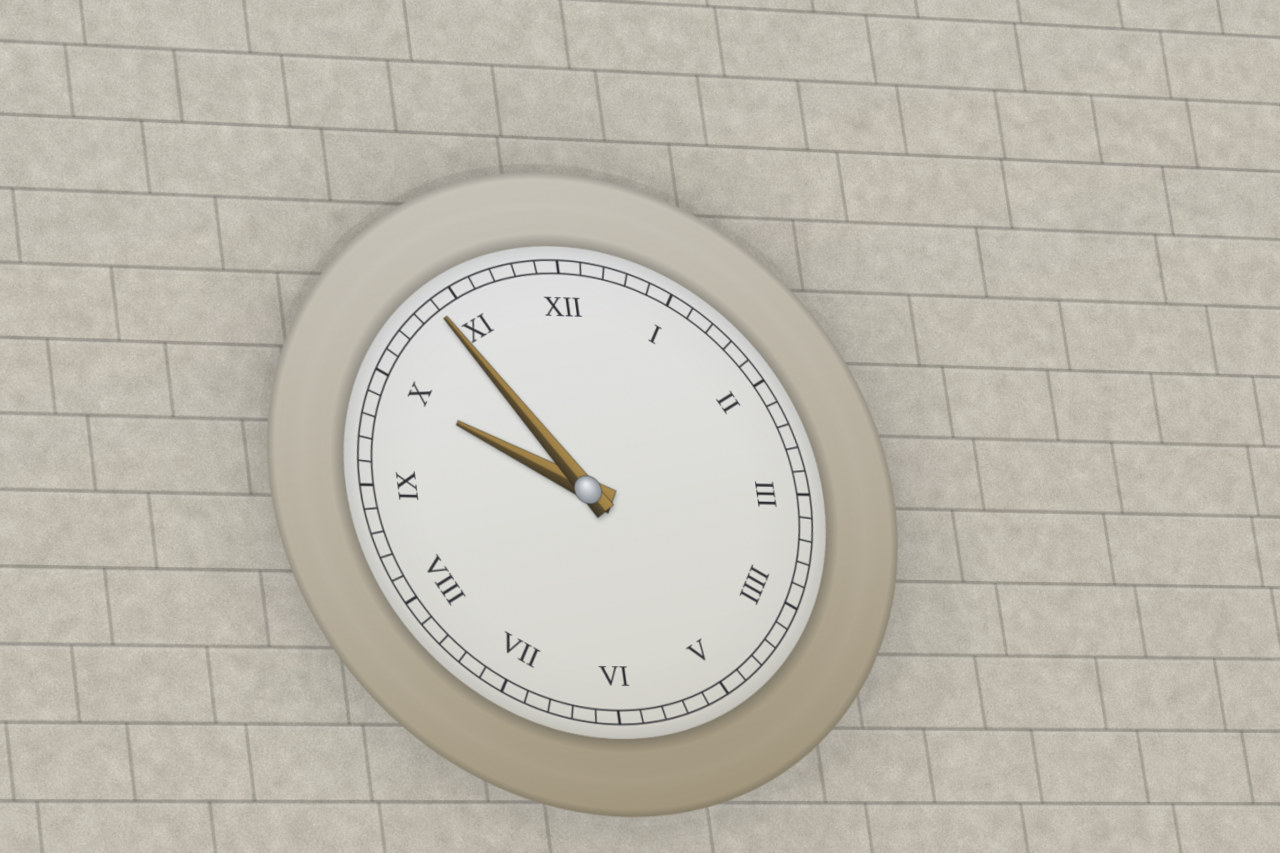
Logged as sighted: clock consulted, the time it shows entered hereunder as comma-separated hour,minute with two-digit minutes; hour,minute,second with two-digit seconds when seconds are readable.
9,54
